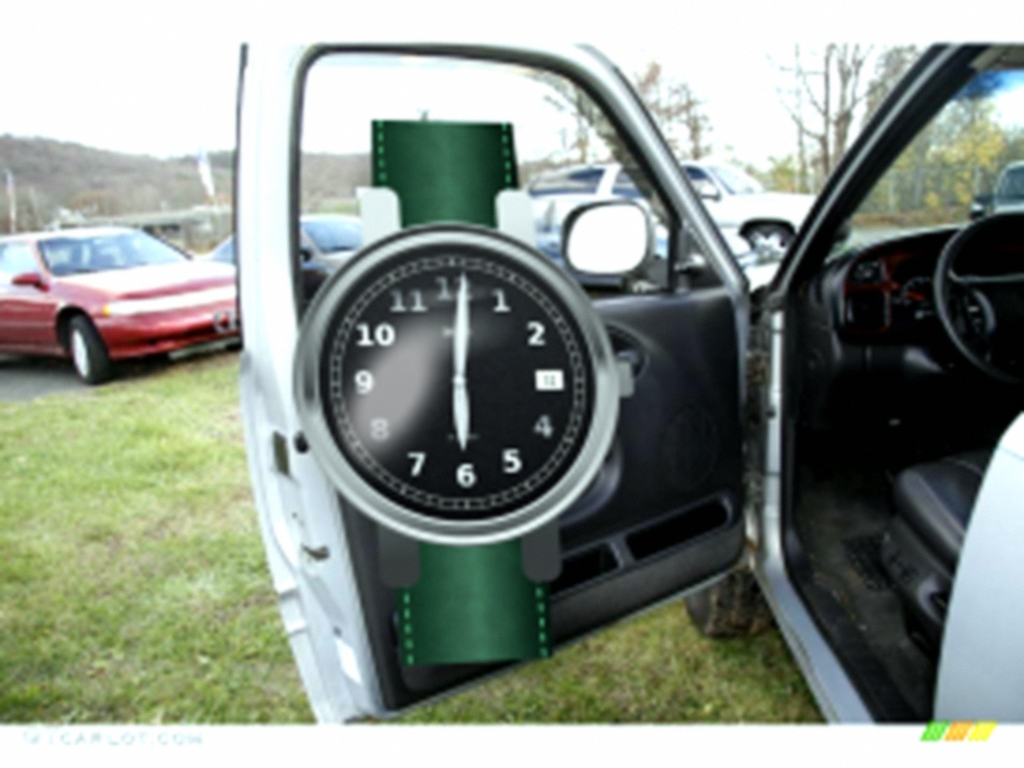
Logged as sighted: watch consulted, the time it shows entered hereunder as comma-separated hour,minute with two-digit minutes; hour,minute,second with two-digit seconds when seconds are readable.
6,01
